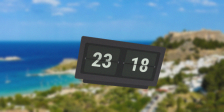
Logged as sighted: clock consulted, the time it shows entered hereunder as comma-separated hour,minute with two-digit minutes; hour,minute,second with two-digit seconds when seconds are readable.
23,18
